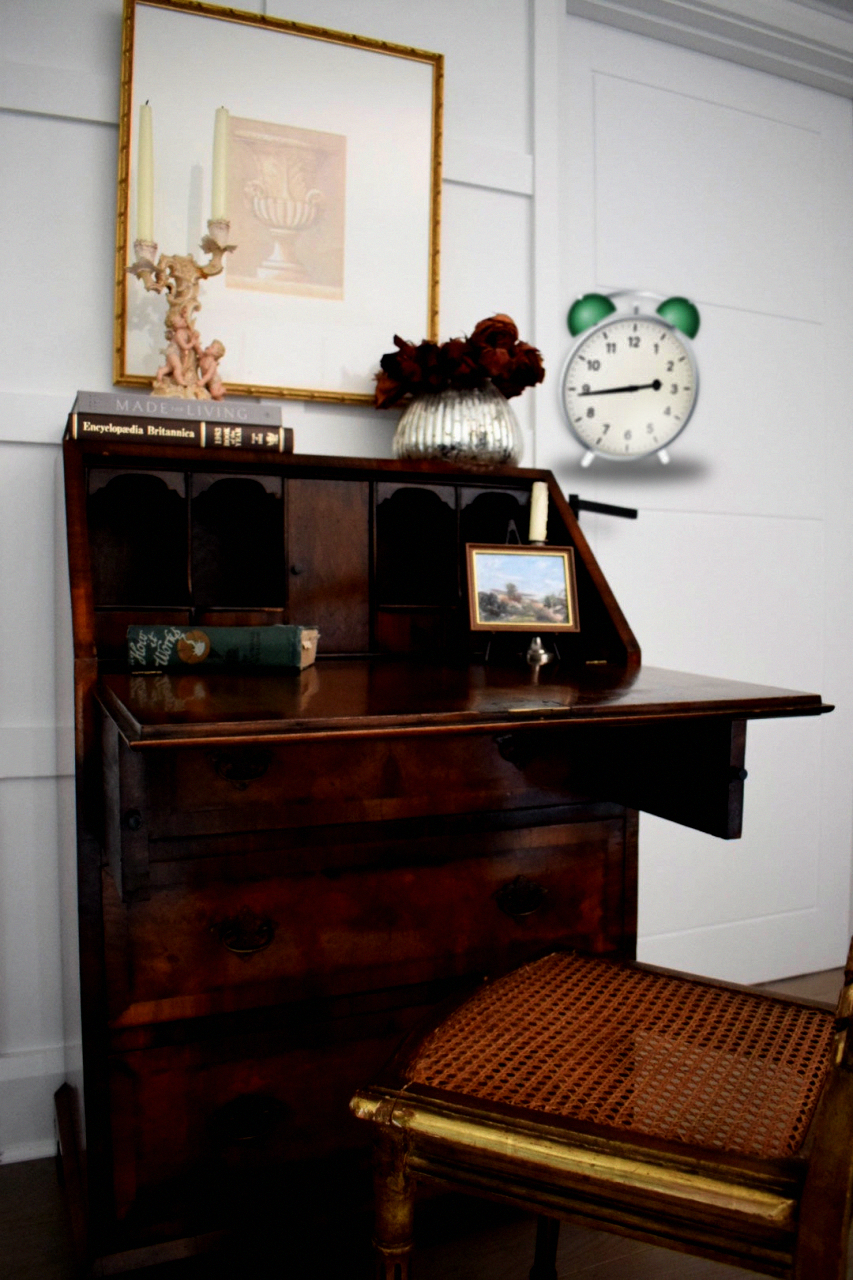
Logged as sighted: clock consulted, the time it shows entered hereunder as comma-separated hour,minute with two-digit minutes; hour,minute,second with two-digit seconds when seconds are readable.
2,44
